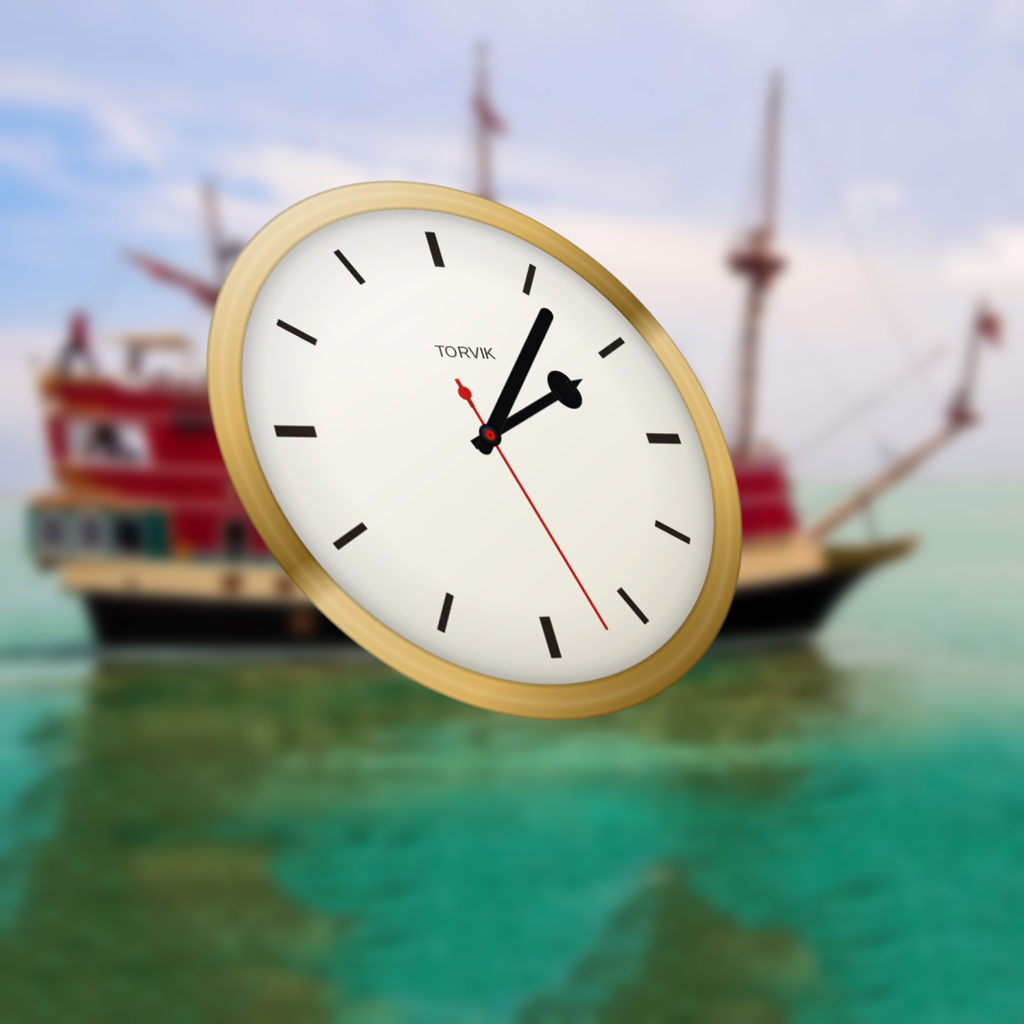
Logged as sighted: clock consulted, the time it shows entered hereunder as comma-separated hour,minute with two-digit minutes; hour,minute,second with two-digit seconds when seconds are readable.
2,06,27
